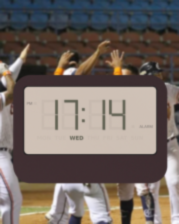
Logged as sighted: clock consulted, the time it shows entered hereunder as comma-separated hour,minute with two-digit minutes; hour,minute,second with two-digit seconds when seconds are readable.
17,14
